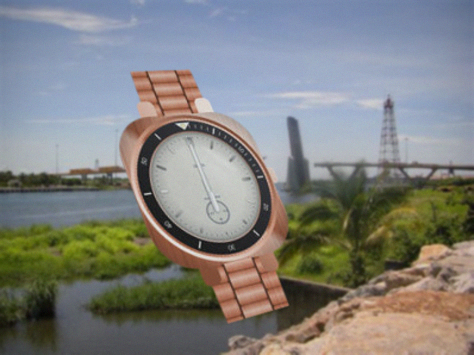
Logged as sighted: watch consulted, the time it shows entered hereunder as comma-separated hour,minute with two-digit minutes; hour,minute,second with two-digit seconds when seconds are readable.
6,00
